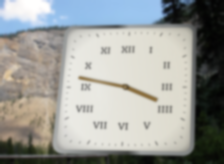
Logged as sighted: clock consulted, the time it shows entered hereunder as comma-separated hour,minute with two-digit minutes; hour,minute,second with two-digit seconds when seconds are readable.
3,47
